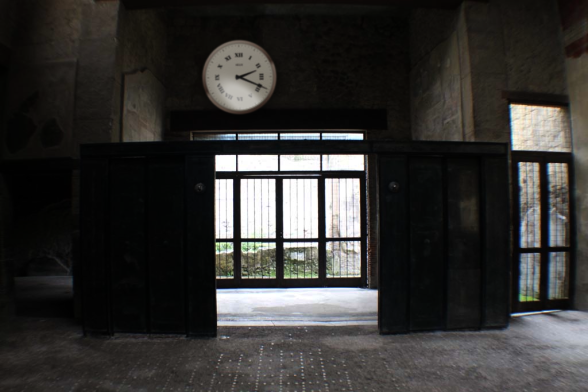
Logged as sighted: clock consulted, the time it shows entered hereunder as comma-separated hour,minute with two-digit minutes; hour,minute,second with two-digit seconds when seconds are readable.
2,19
